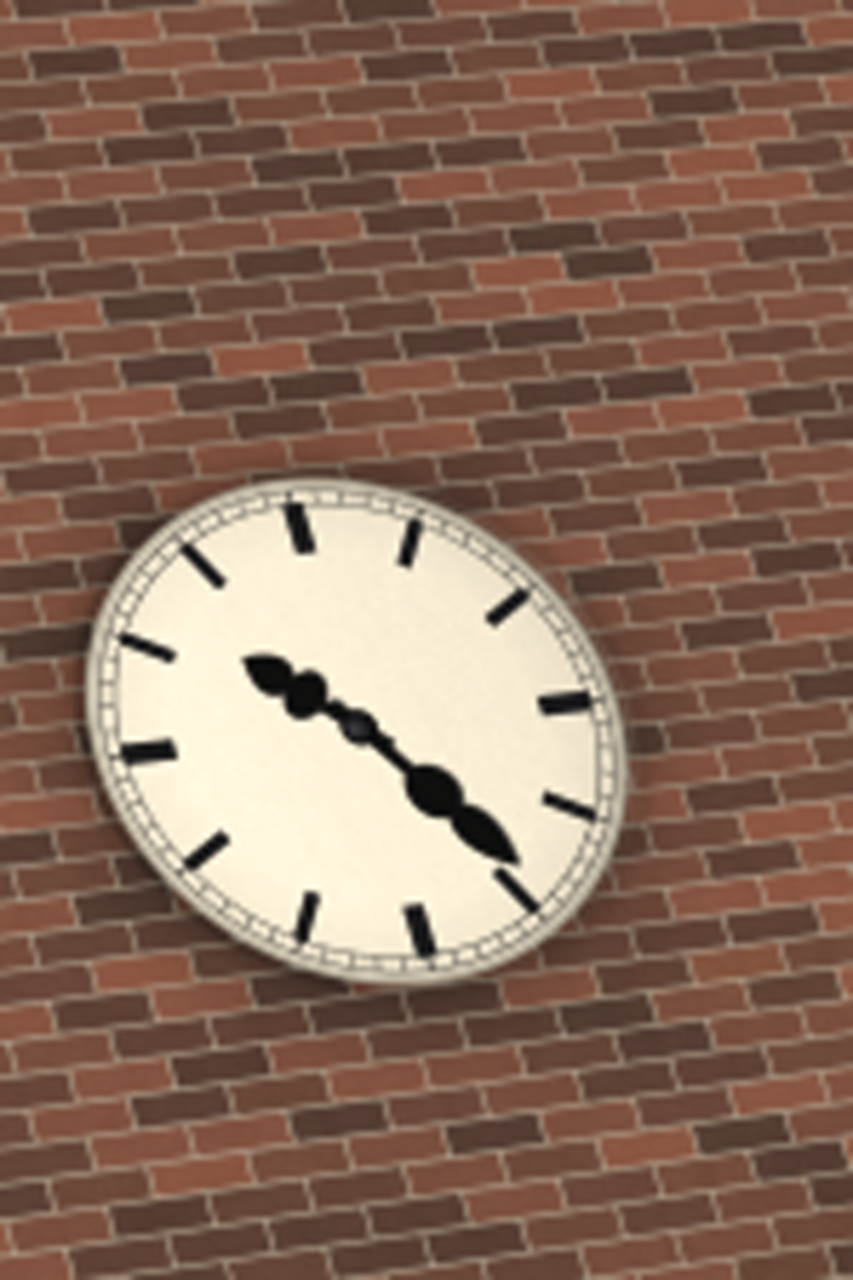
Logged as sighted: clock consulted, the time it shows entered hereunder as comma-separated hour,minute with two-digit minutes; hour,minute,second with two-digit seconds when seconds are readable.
10,24
